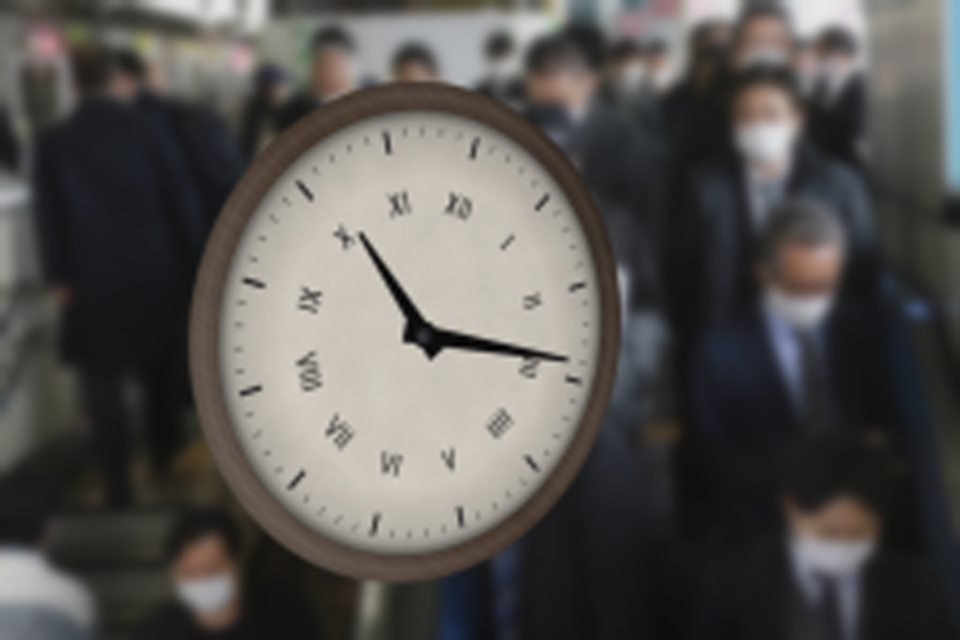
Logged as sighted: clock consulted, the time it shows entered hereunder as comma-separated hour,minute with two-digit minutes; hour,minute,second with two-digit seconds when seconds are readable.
10,14
